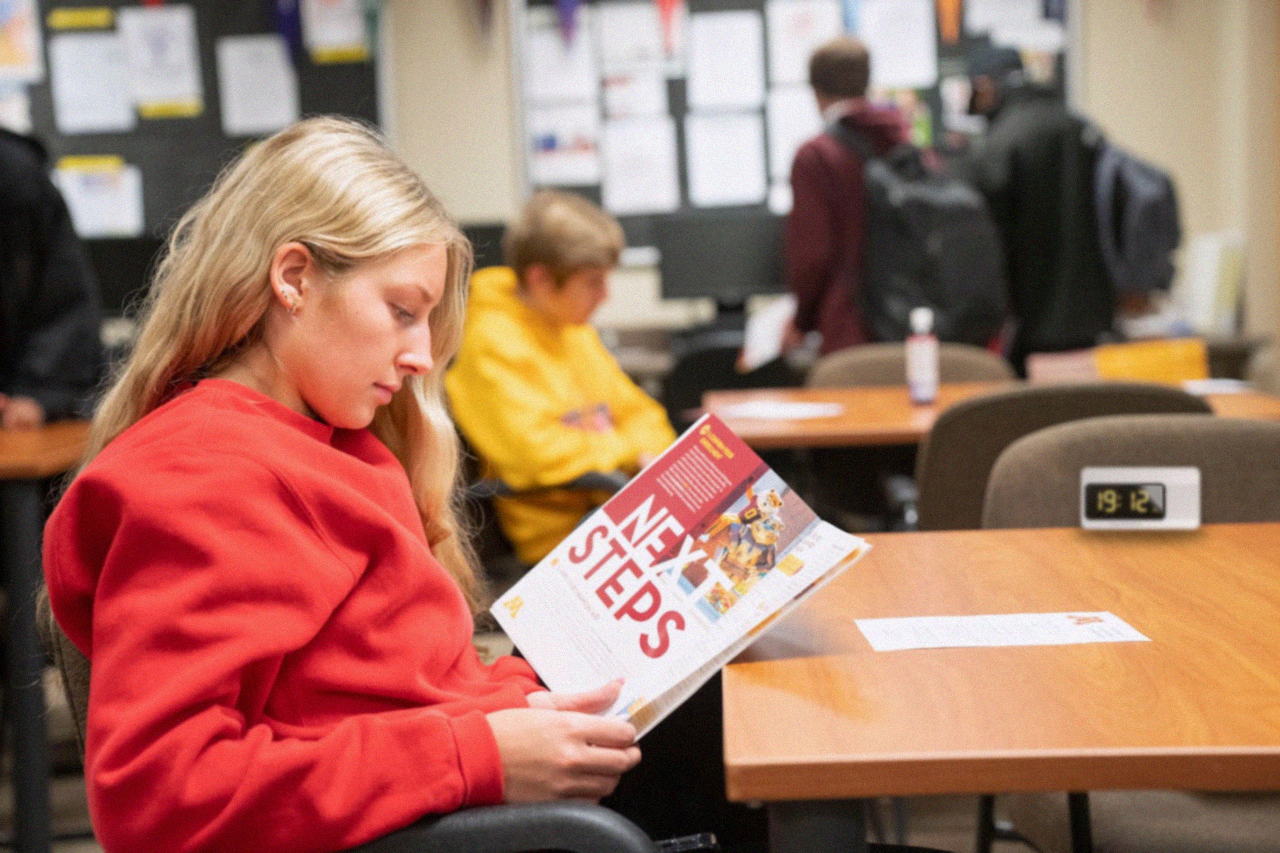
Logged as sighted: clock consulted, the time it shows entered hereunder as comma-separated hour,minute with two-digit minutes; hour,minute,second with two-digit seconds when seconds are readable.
19,12
